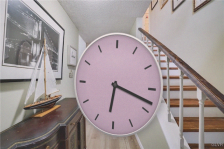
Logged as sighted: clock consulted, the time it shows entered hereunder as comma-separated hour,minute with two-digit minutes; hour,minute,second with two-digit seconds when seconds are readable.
6,18
